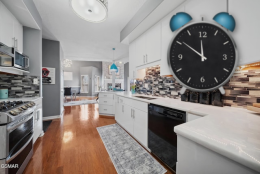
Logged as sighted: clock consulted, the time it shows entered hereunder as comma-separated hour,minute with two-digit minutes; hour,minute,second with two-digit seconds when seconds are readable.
11,51
